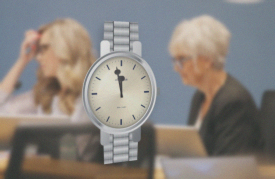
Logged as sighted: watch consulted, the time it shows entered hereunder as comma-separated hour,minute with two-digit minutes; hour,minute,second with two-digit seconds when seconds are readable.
11,58
